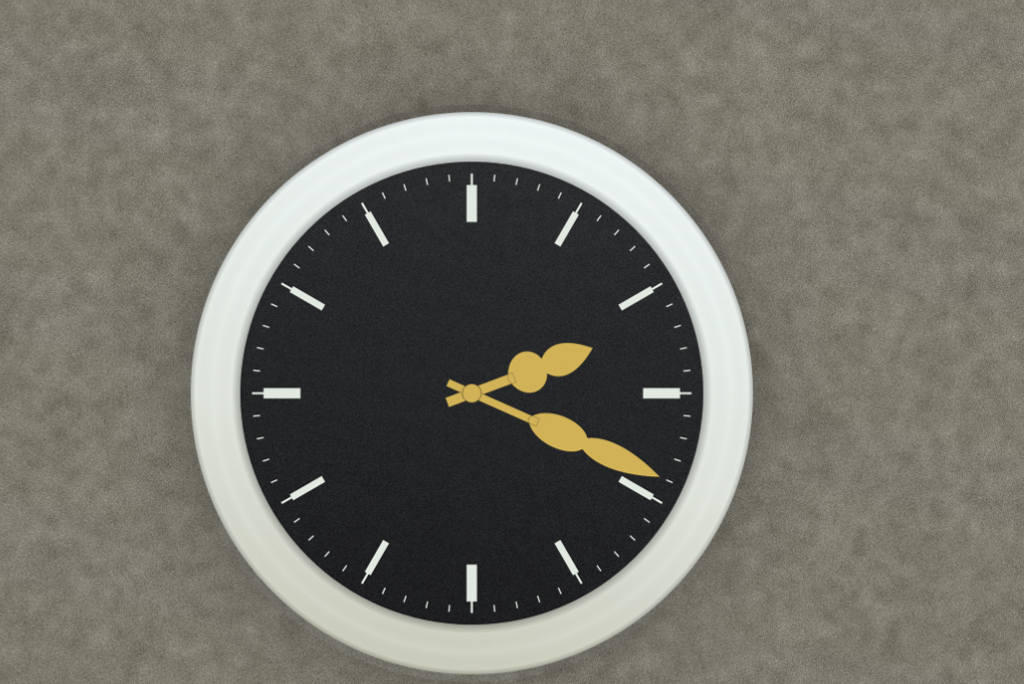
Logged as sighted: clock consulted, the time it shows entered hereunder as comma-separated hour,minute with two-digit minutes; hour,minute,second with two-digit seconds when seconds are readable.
2,19
